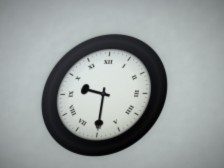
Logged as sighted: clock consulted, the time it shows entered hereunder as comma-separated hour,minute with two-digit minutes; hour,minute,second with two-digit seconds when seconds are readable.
9,30
